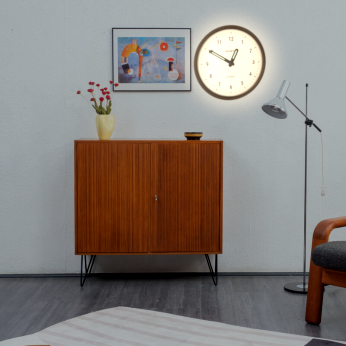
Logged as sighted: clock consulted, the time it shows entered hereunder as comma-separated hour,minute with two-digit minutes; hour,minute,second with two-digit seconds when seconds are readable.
12,50
